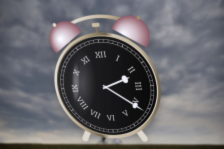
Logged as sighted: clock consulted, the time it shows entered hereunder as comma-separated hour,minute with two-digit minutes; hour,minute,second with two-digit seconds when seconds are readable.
2,21
